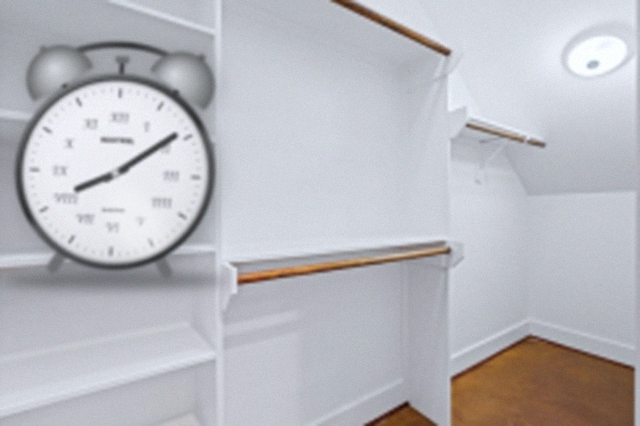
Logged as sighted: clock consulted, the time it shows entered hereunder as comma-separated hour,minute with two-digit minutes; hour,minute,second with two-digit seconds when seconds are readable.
8,09
